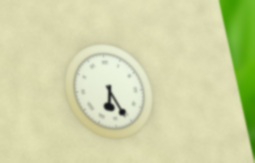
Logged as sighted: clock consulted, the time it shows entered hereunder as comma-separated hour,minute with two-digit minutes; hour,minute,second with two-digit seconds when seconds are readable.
6,26
